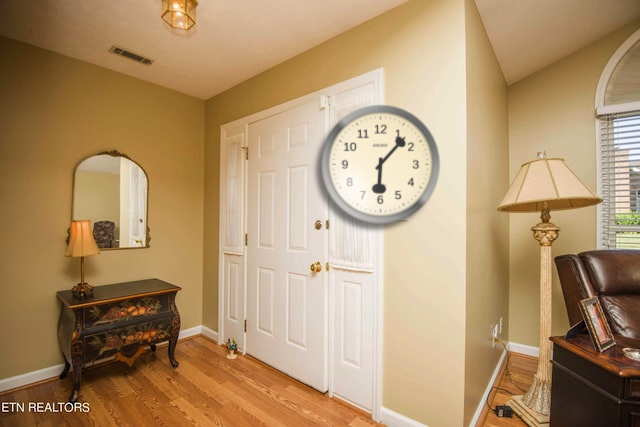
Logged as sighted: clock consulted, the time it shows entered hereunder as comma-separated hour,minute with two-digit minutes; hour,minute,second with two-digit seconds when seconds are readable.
6,07
